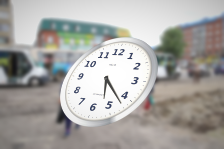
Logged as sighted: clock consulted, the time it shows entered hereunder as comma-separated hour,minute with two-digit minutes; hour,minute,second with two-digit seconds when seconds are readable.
5,22
